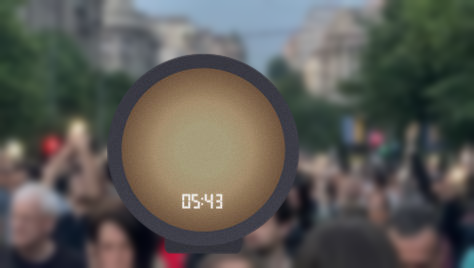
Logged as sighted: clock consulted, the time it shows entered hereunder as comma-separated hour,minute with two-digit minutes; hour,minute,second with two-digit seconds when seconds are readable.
5,43
